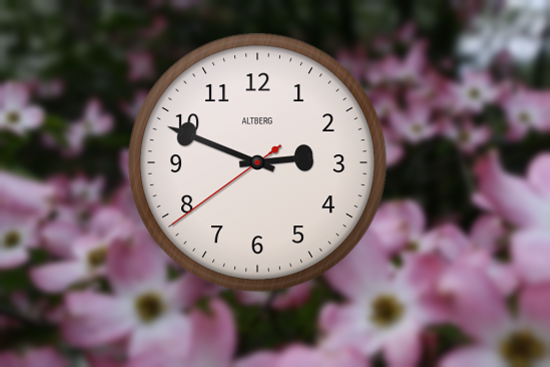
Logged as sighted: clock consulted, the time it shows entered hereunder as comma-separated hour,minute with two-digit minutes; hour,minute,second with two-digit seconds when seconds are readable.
2,48,39
